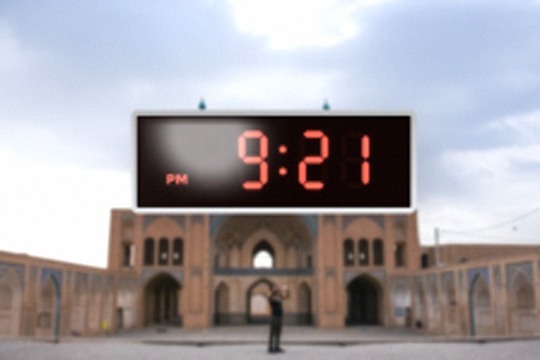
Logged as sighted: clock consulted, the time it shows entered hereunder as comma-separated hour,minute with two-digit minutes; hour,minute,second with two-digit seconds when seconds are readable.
9,21
